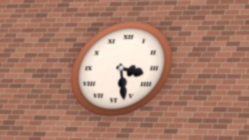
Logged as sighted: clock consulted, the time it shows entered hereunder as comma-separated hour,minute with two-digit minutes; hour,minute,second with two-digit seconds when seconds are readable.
3,27
